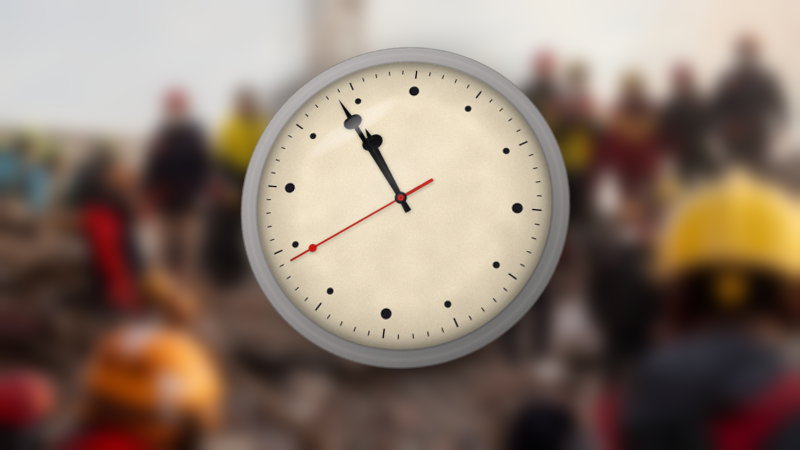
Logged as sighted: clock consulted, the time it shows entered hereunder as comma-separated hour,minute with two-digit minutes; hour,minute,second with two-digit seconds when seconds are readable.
10,53,39
